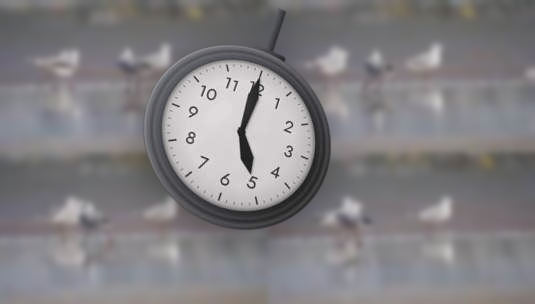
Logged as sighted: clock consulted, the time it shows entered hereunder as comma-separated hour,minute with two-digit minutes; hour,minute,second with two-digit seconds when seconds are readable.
5,00
